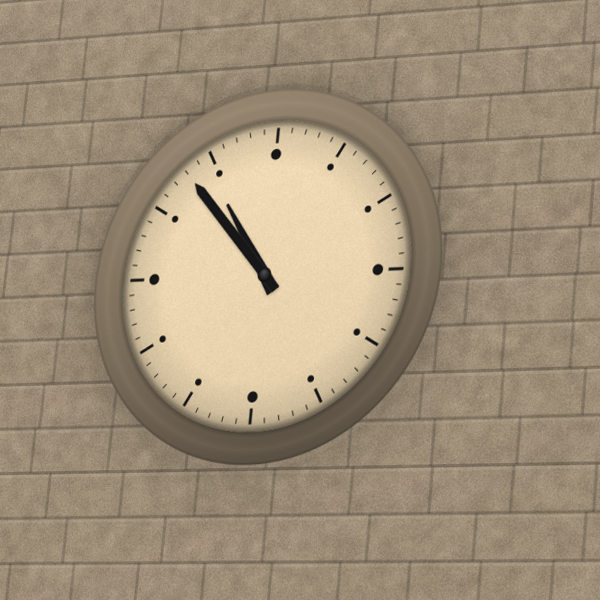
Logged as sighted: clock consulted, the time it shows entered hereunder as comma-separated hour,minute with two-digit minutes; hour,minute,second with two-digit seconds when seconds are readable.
10,53
